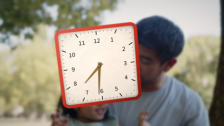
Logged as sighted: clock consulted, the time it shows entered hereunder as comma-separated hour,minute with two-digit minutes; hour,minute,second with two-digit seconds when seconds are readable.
7,31
